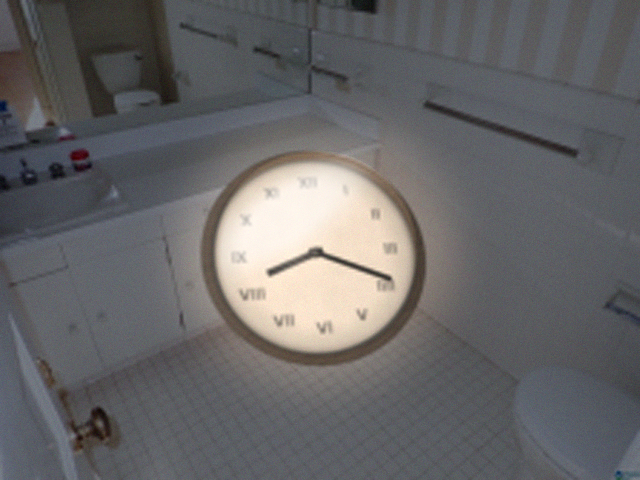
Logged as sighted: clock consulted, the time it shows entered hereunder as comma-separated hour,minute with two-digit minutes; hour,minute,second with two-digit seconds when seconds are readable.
8,19
